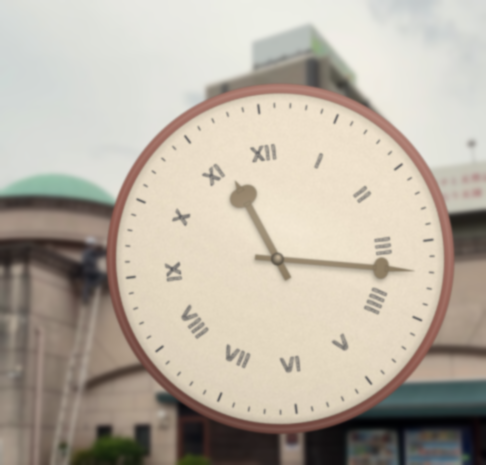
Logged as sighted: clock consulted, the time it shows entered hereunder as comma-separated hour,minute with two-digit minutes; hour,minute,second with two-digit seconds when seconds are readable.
11,17
